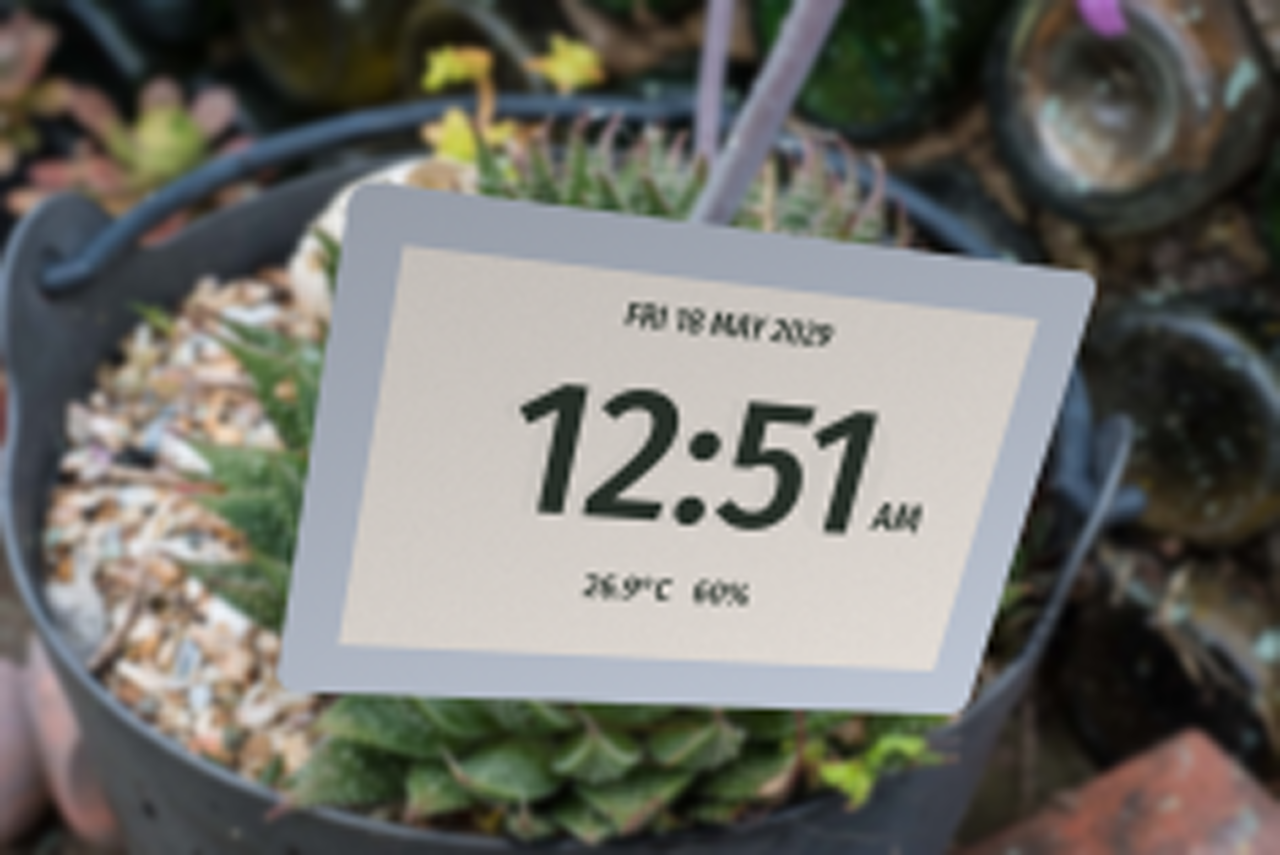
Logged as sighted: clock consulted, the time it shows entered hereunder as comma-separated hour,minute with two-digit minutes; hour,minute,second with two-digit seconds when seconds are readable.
12,51
